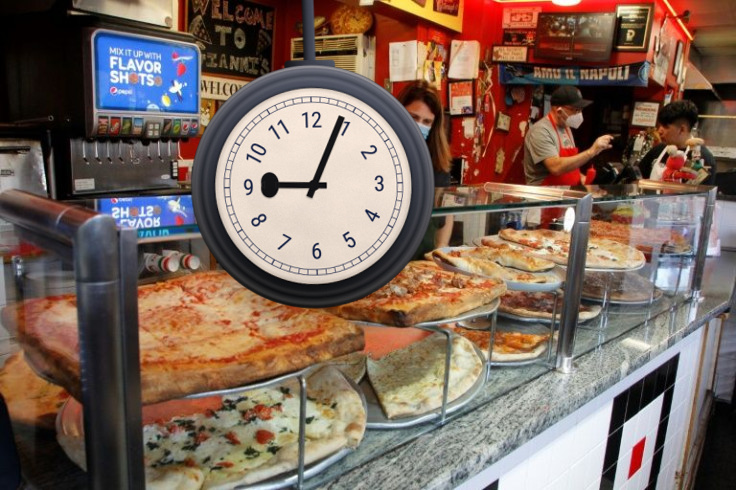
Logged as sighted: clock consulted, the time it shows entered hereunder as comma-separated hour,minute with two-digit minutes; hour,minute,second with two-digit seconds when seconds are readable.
9,04
